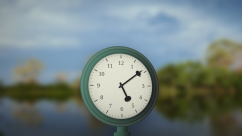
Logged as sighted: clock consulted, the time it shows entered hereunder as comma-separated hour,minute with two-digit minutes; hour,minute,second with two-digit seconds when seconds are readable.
5,09
